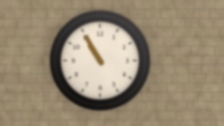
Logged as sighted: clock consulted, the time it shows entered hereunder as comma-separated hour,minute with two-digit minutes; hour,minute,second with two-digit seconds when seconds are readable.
10,55
